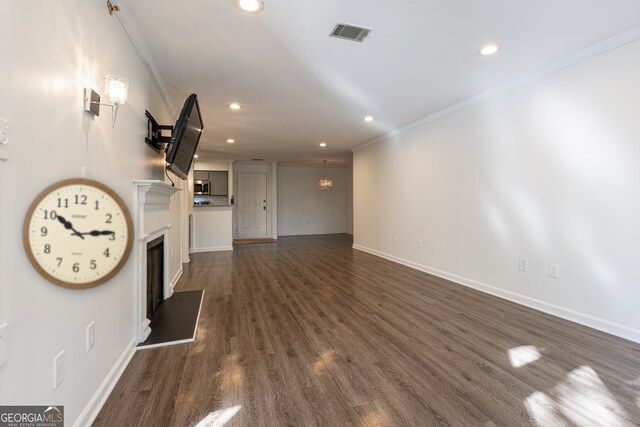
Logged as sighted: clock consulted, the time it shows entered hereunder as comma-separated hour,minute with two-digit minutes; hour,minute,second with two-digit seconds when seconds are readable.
10,14
